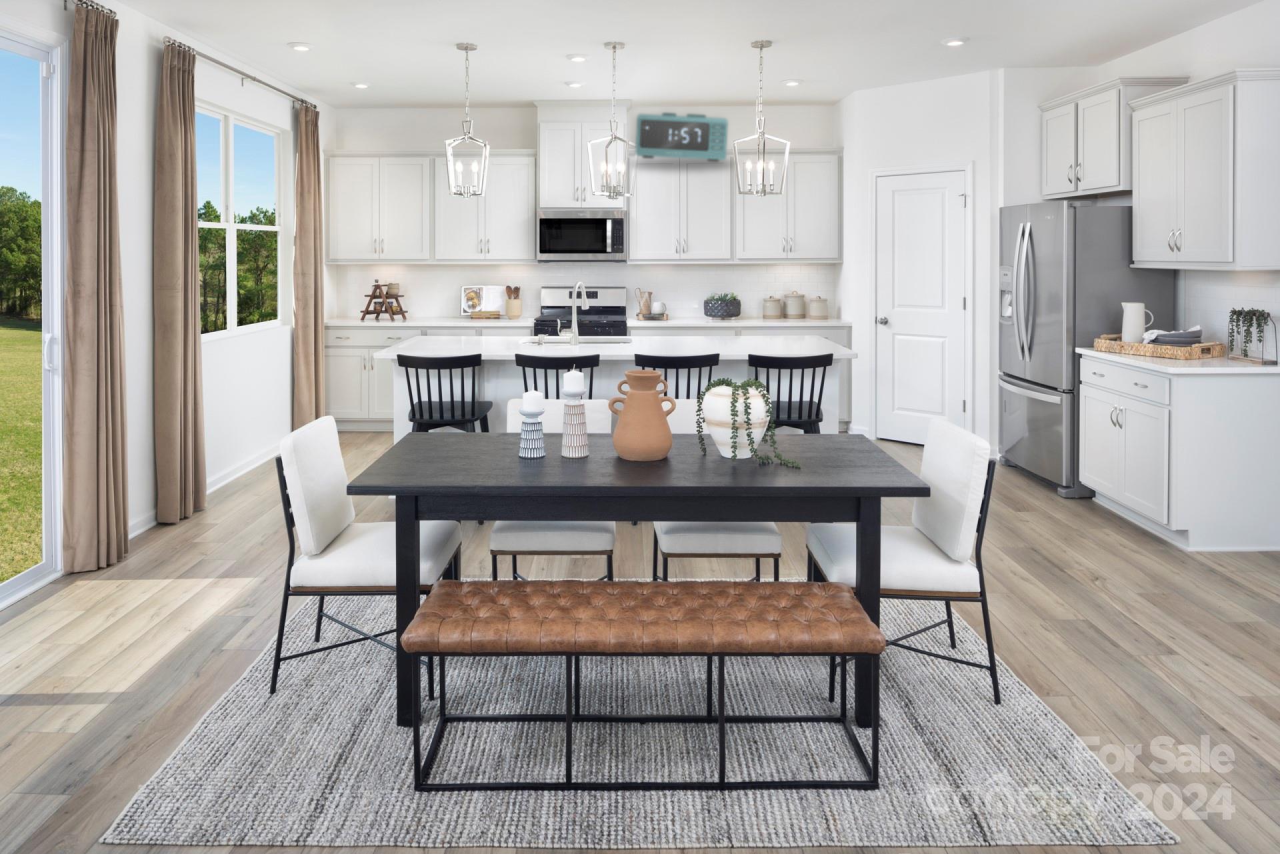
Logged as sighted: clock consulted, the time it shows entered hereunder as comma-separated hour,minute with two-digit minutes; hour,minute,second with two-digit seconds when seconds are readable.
1,57
